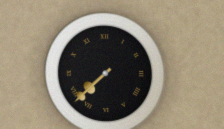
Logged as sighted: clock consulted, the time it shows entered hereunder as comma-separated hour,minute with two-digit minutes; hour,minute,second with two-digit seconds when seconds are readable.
7,38
